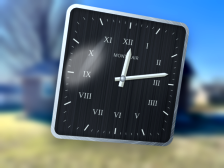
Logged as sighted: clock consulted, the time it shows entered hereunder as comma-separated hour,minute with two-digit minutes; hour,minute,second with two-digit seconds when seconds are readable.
12,13
